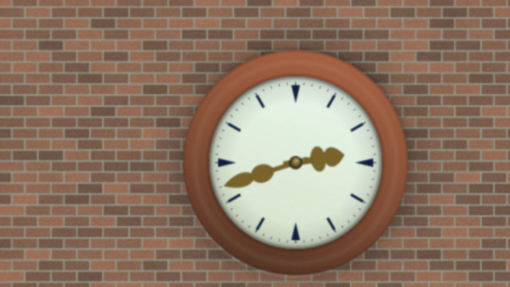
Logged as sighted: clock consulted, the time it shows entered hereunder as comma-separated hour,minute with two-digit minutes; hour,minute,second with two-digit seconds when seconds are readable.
2,42
